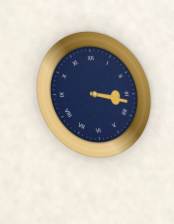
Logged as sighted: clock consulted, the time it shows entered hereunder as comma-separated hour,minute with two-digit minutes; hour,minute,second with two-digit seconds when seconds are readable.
3,17
